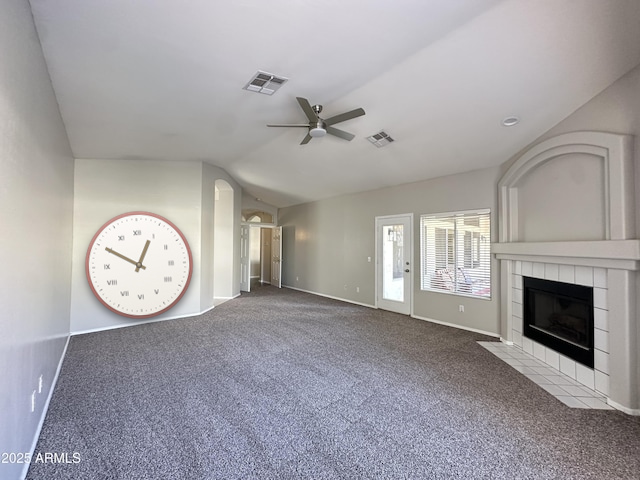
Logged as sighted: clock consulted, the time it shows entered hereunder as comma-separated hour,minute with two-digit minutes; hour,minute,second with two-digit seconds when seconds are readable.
12,50
